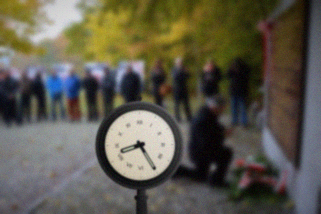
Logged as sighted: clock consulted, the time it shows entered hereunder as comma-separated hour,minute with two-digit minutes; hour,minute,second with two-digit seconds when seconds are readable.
8,25
